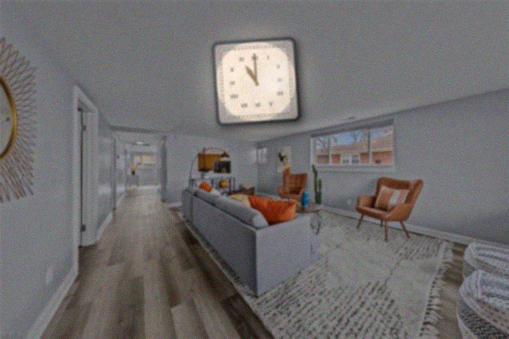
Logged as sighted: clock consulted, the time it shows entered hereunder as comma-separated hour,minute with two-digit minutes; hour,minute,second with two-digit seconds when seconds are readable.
11,00
